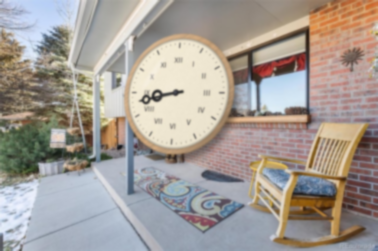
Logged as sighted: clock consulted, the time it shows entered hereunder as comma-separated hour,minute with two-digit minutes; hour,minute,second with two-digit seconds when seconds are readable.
8,43
